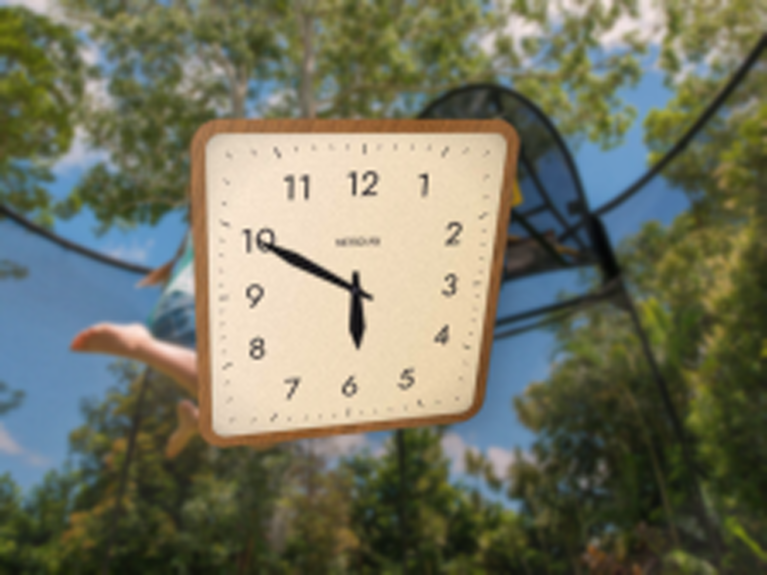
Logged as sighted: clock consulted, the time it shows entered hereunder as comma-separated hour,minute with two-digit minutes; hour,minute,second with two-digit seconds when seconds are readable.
5,50
